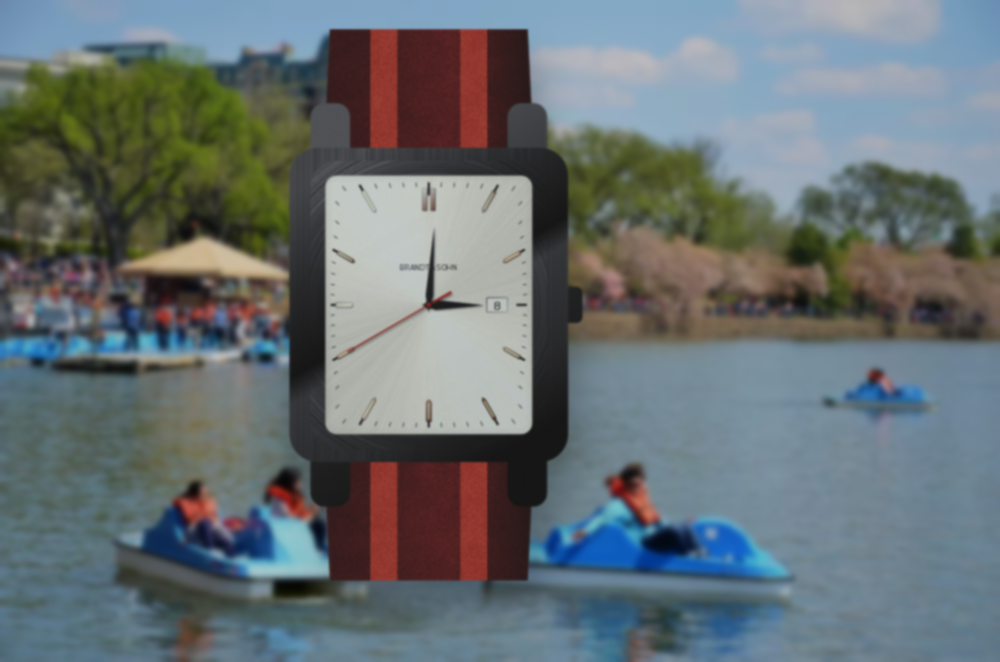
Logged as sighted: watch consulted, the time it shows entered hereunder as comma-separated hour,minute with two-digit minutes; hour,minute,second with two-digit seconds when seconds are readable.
3,00,40
